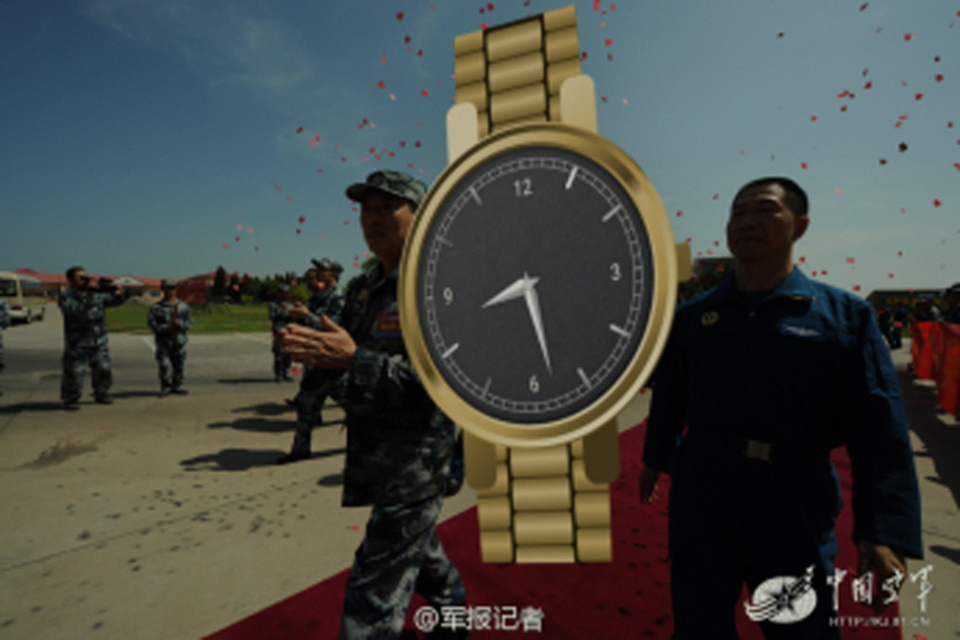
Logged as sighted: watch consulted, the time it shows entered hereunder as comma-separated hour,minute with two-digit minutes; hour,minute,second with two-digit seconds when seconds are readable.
8,28
